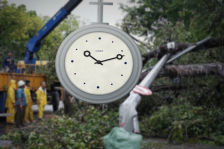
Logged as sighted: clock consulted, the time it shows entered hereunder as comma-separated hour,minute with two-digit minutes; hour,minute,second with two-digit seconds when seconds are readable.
10,12
